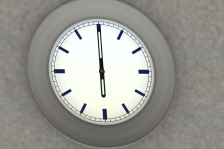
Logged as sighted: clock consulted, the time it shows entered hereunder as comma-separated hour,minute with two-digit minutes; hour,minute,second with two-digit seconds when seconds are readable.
6,00
